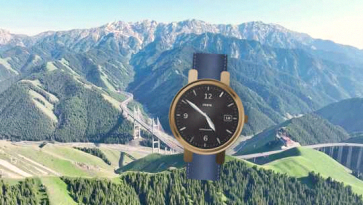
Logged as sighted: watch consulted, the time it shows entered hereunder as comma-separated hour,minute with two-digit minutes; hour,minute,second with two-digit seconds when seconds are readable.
4,51
